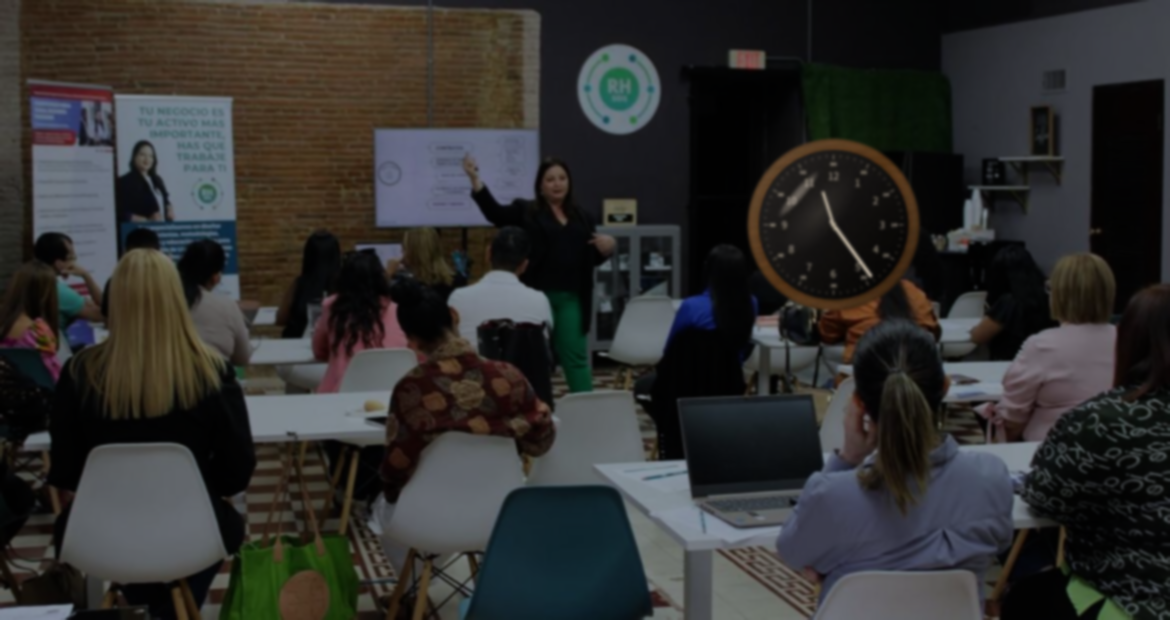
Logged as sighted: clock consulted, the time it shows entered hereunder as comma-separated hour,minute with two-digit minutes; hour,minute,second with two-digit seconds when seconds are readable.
11,24
